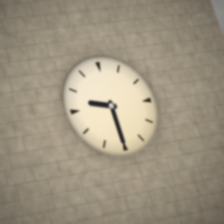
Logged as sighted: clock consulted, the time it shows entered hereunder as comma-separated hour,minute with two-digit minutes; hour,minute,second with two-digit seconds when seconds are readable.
9,30
